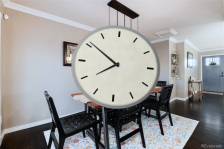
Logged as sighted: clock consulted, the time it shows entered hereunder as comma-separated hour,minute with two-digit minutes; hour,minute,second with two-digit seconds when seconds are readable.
7,51
